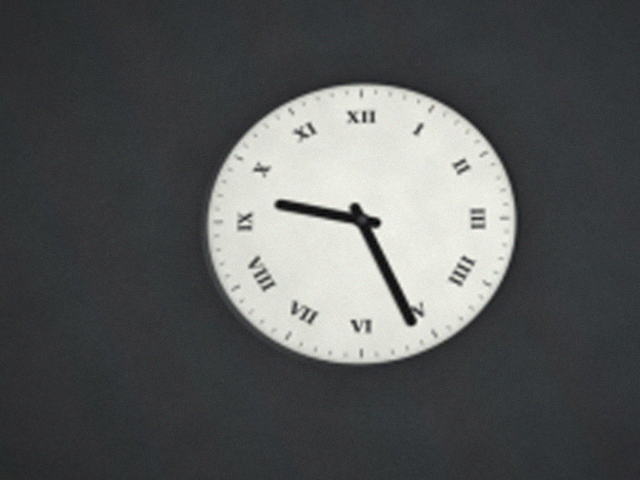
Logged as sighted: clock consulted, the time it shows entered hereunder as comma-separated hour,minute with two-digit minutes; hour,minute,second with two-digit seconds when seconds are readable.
9,26
